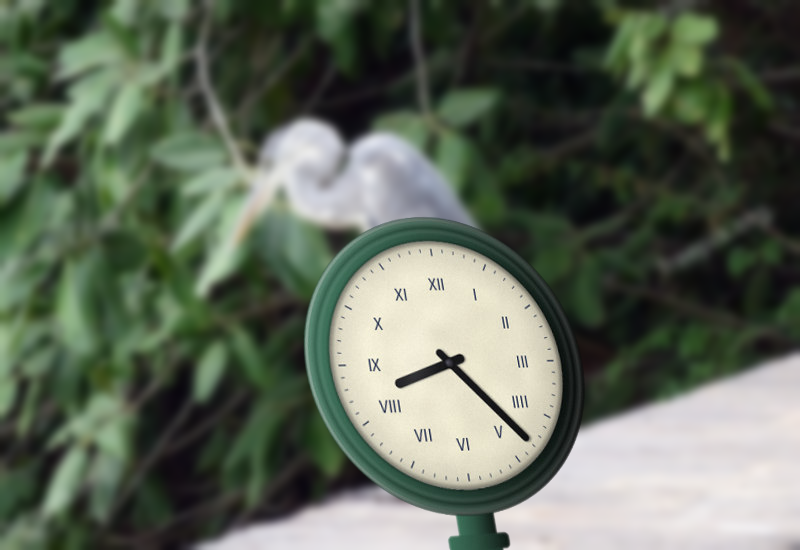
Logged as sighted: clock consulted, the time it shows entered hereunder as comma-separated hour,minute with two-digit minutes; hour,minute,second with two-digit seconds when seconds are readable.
8,23
